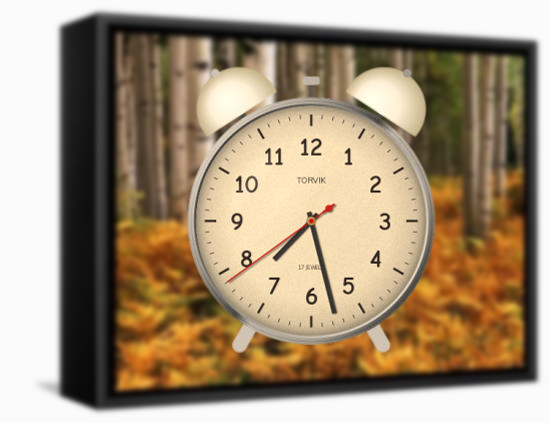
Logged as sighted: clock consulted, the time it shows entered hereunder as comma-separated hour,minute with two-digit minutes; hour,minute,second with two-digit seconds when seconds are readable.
7,27,39
